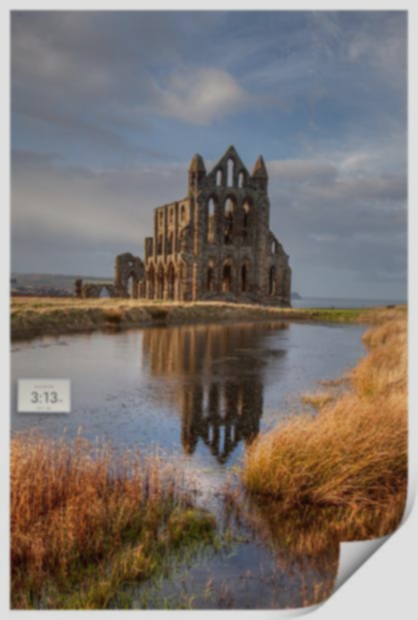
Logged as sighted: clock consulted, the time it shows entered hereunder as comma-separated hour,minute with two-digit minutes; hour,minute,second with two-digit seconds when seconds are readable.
3,13
